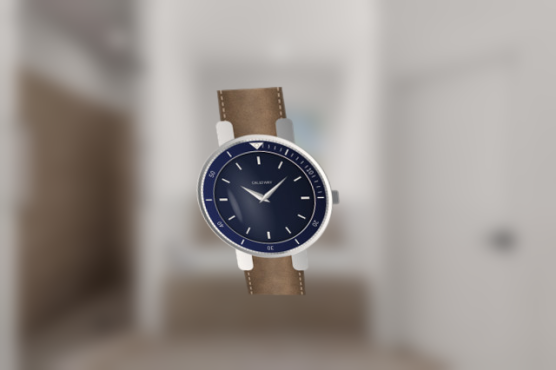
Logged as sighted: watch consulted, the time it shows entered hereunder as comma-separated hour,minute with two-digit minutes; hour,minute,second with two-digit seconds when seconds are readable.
10,08
